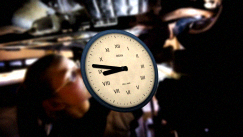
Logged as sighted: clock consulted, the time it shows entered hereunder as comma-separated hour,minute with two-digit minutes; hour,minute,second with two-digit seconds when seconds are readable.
8,47
